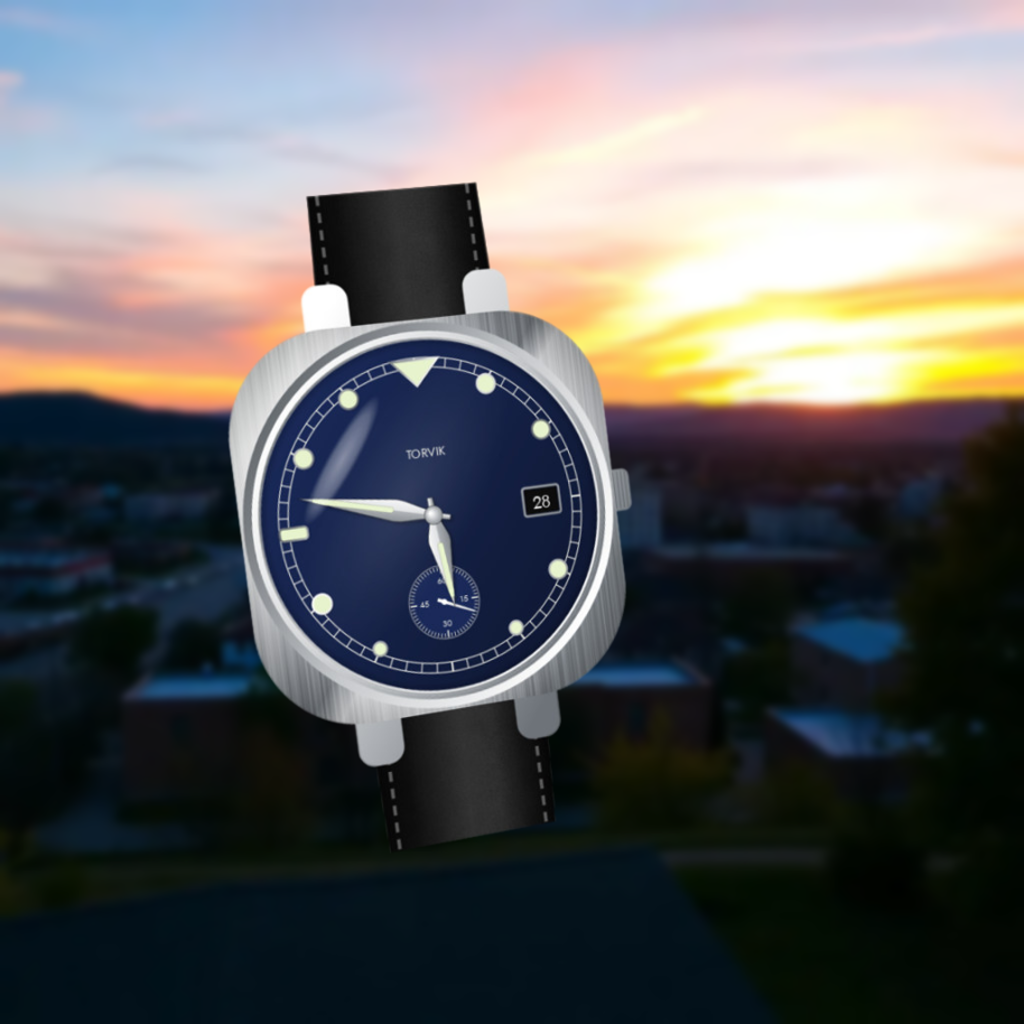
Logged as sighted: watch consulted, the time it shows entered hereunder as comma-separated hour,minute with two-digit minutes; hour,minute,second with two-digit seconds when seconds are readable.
5,47,19
